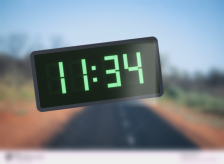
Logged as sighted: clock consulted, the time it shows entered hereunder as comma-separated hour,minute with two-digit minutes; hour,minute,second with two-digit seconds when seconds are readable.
11,34
